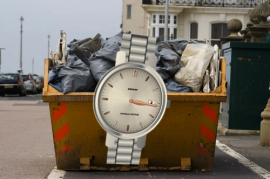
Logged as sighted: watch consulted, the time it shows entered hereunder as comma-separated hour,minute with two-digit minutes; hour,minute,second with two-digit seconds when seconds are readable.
3,16
